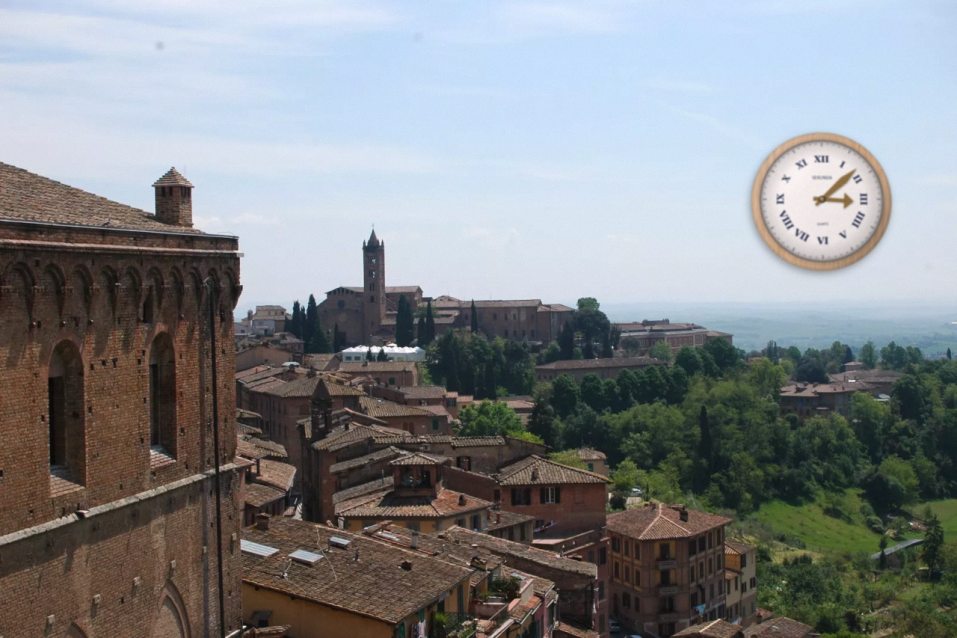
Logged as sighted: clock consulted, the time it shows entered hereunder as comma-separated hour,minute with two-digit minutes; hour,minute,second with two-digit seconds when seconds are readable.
3,08
